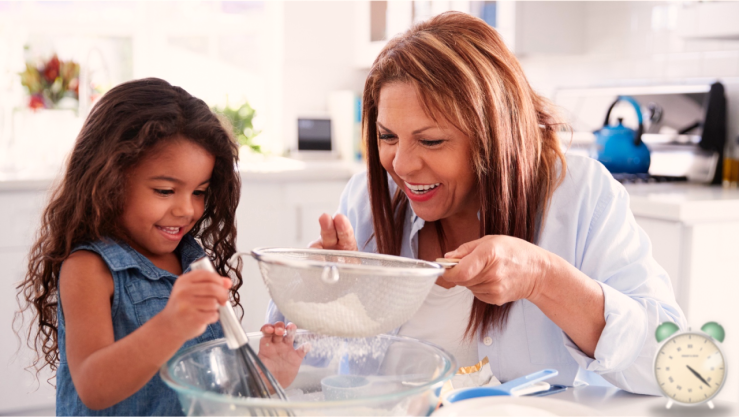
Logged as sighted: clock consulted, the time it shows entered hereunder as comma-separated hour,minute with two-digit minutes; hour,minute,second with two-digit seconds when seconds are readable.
4,22
